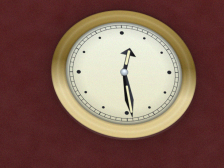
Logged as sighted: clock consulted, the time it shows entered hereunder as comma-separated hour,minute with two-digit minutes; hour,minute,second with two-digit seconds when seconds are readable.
12,29
